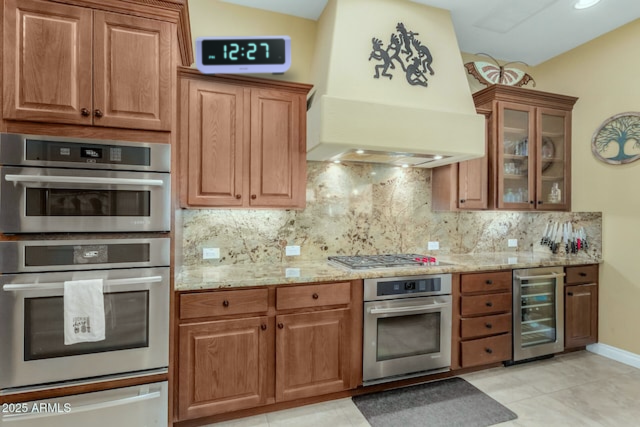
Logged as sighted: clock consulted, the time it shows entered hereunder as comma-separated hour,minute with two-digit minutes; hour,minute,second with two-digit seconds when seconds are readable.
12,27
